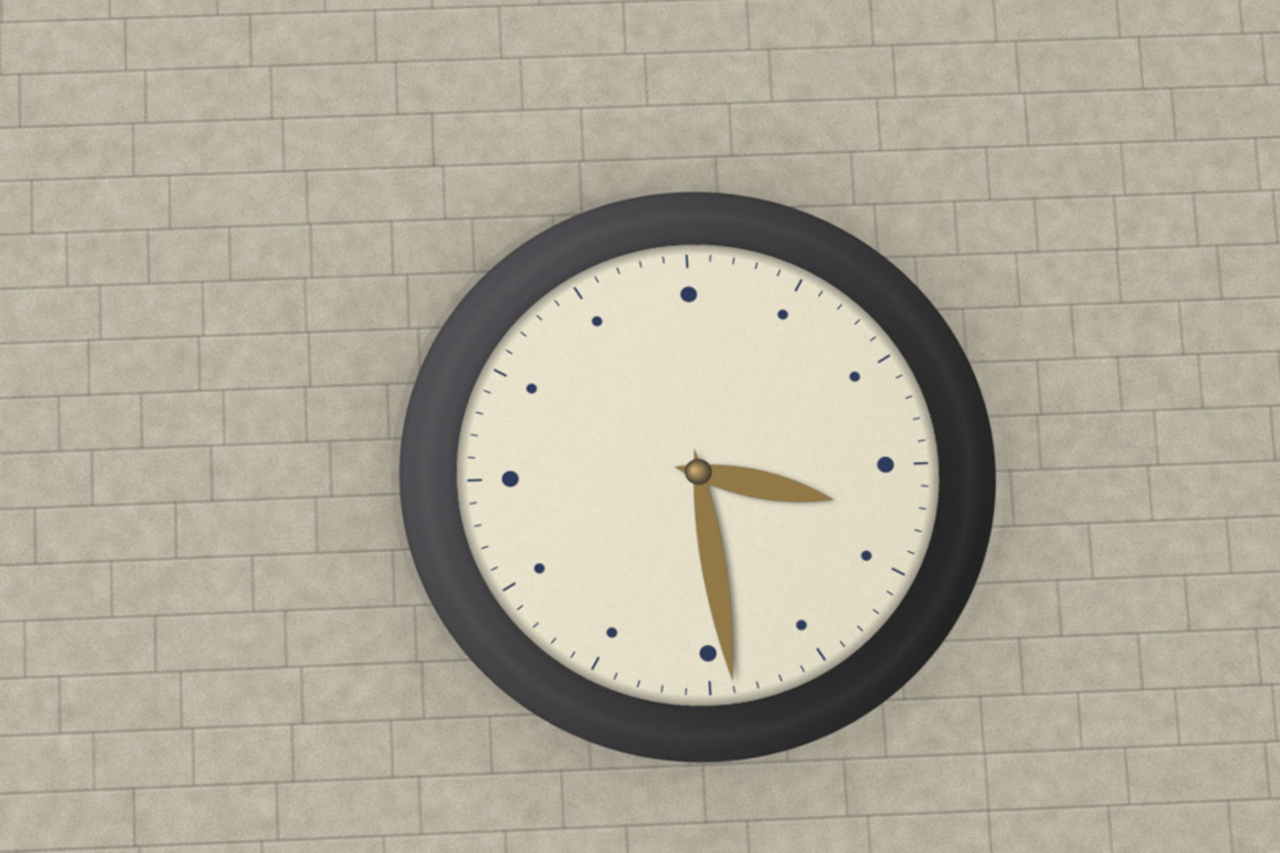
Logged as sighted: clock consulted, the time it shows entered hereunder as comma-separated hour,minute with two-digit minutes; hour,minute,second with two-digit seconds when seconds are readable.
3,29
